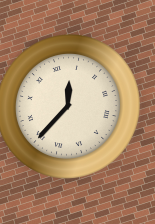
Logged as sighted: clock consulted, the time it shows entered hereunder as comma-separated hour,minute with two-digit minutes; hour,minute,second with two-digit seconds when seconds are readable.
12,40
